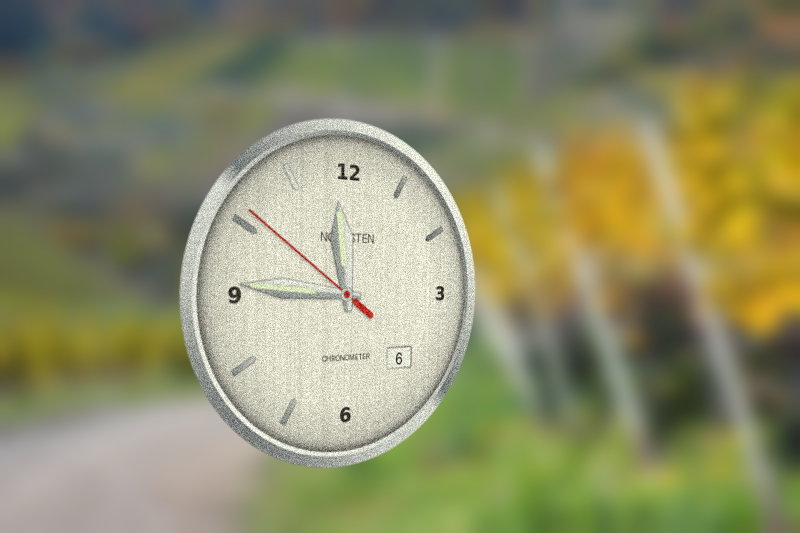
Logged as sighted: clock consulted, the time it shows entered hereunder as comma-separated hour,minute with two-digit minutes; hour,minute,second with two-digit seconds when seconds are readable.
11,45,51
